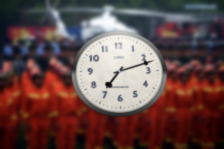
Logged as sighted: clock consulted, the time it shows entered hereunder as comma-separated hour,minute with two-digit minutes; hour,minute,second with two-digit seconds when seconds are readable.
7,12
